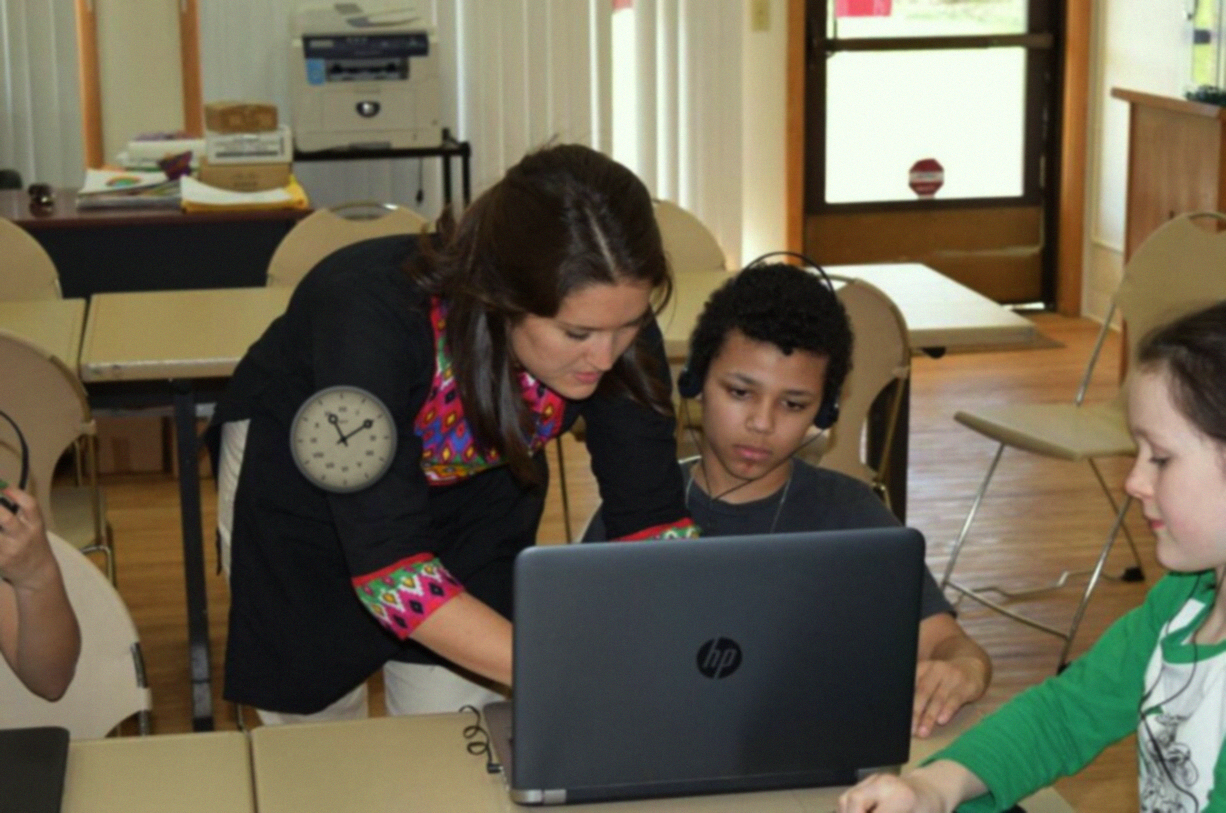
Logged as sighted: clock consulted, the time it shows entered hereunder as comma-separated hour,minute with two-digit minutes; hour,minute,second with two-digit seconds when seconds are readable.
11,10
